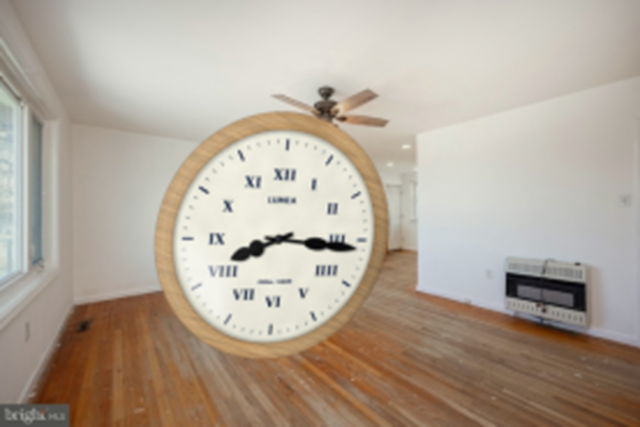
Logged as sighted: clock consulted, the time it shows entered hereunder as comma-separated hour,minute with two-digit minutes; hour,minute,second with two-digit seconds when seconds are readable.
8,16
